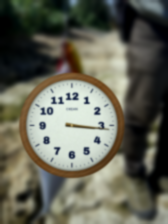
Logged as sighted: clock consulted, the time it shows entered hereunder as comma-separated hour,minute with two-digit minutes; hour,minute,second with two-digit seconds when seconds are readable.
3,16
